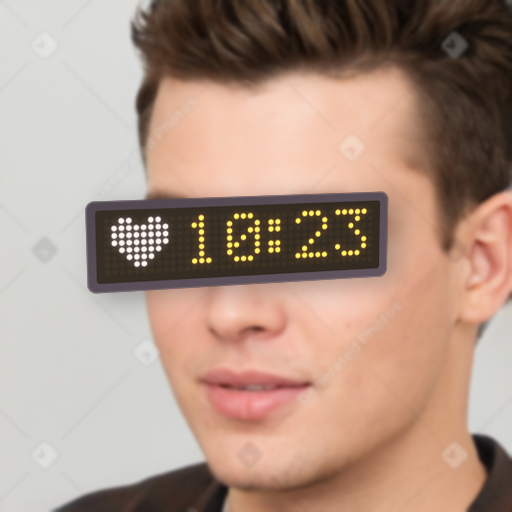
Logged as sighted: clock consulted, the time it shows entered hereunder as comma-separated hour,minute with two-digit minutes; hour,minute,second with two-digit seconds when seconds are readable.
10,23
